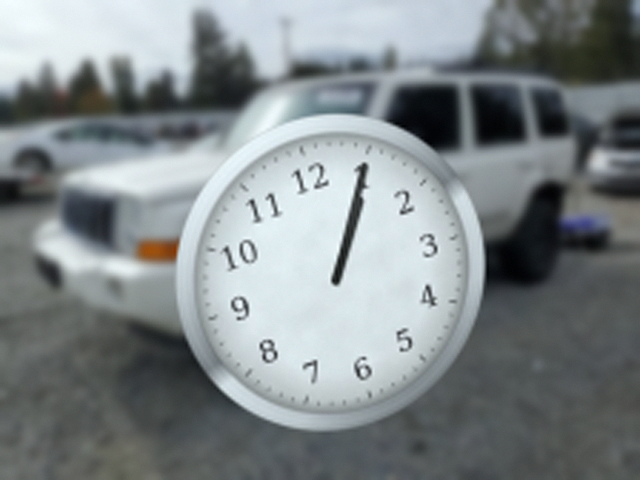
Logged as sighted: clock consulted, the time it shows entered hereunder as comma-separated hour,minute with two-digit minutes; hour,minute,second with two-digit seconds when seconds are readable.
1,05
